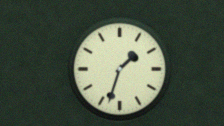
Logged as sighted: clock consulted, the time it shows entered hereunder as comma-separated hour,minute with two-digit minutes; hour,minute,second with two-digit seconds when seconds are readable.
1,33
